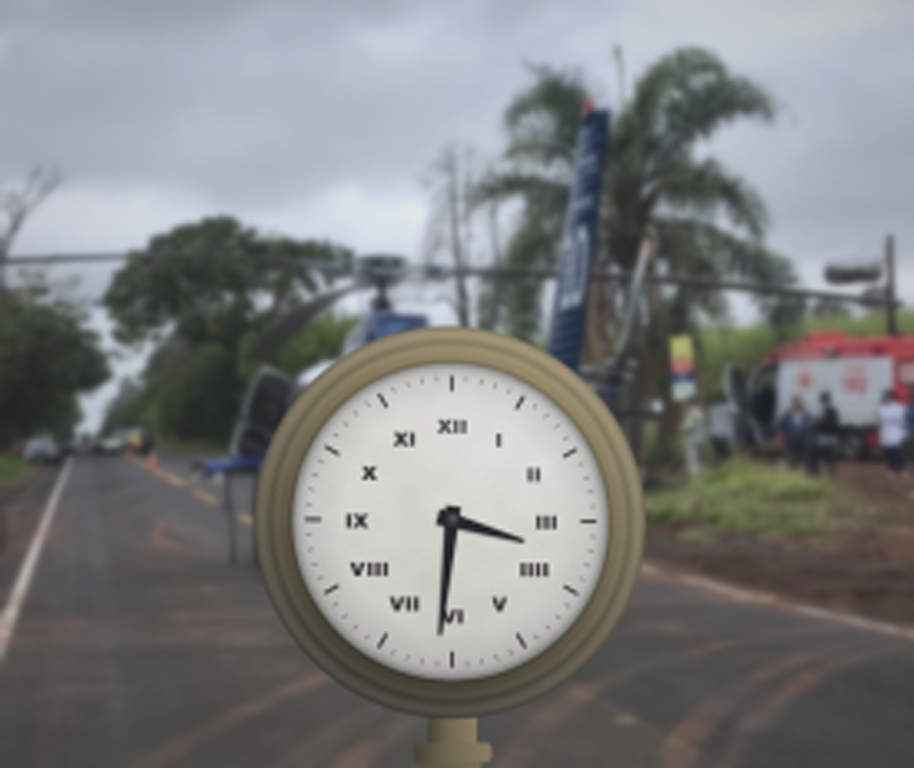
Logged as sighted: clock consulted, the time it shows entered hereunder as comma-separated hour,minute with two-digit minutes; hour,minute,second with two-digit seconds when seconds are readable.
3,31
